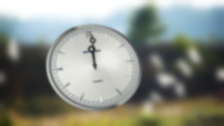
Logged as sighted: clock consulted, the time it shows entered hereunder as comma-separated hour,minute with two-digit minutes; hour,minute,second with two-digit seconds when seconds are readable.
12,01
